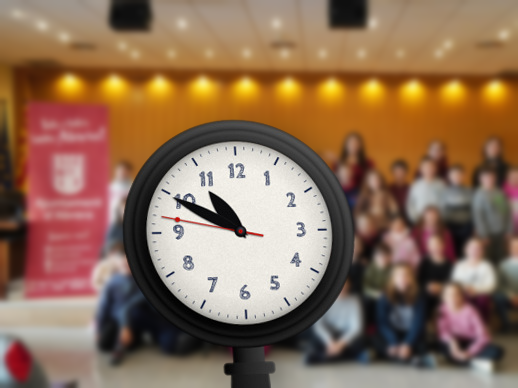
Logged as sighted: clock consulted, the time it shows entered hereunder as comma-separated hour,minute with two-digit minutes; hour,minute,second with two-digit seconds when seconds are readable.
10,49,47
